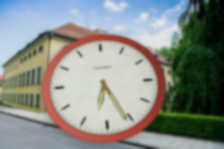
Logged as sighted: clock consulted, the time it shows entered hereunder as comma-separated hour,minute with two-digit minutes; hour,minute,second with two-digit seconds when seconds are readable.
6,26
